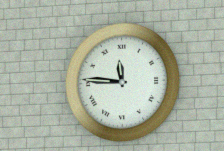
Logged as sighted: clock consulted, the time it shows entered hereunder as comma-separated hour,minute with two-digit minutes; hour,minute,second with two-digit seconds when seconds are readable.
11,46
